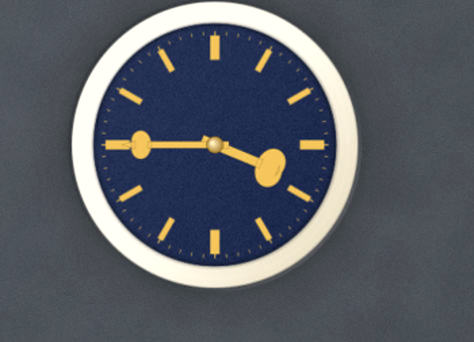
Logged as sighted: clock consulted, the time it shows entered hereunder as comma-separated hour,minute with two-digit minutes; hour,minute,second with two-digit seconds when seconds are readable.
3,45
